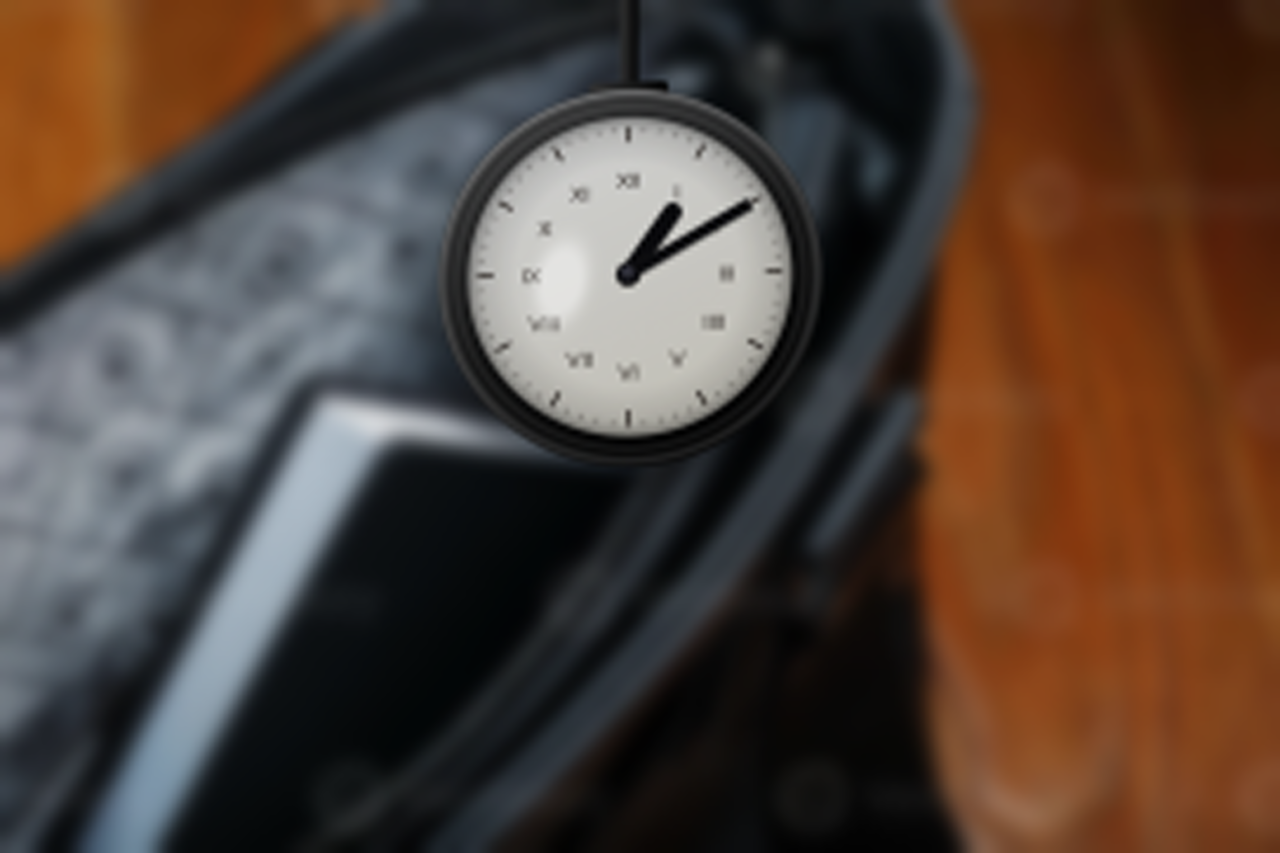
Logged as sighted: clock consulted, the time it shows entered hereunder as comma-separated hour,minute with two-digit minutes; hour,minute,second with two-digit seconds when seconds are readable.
1,10
